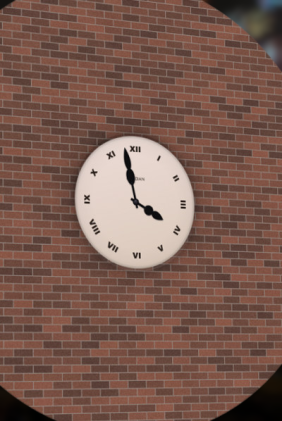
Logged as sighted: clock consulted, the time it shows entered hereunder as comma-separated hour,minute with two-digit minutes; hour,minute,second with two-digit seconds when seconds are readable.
3,58
